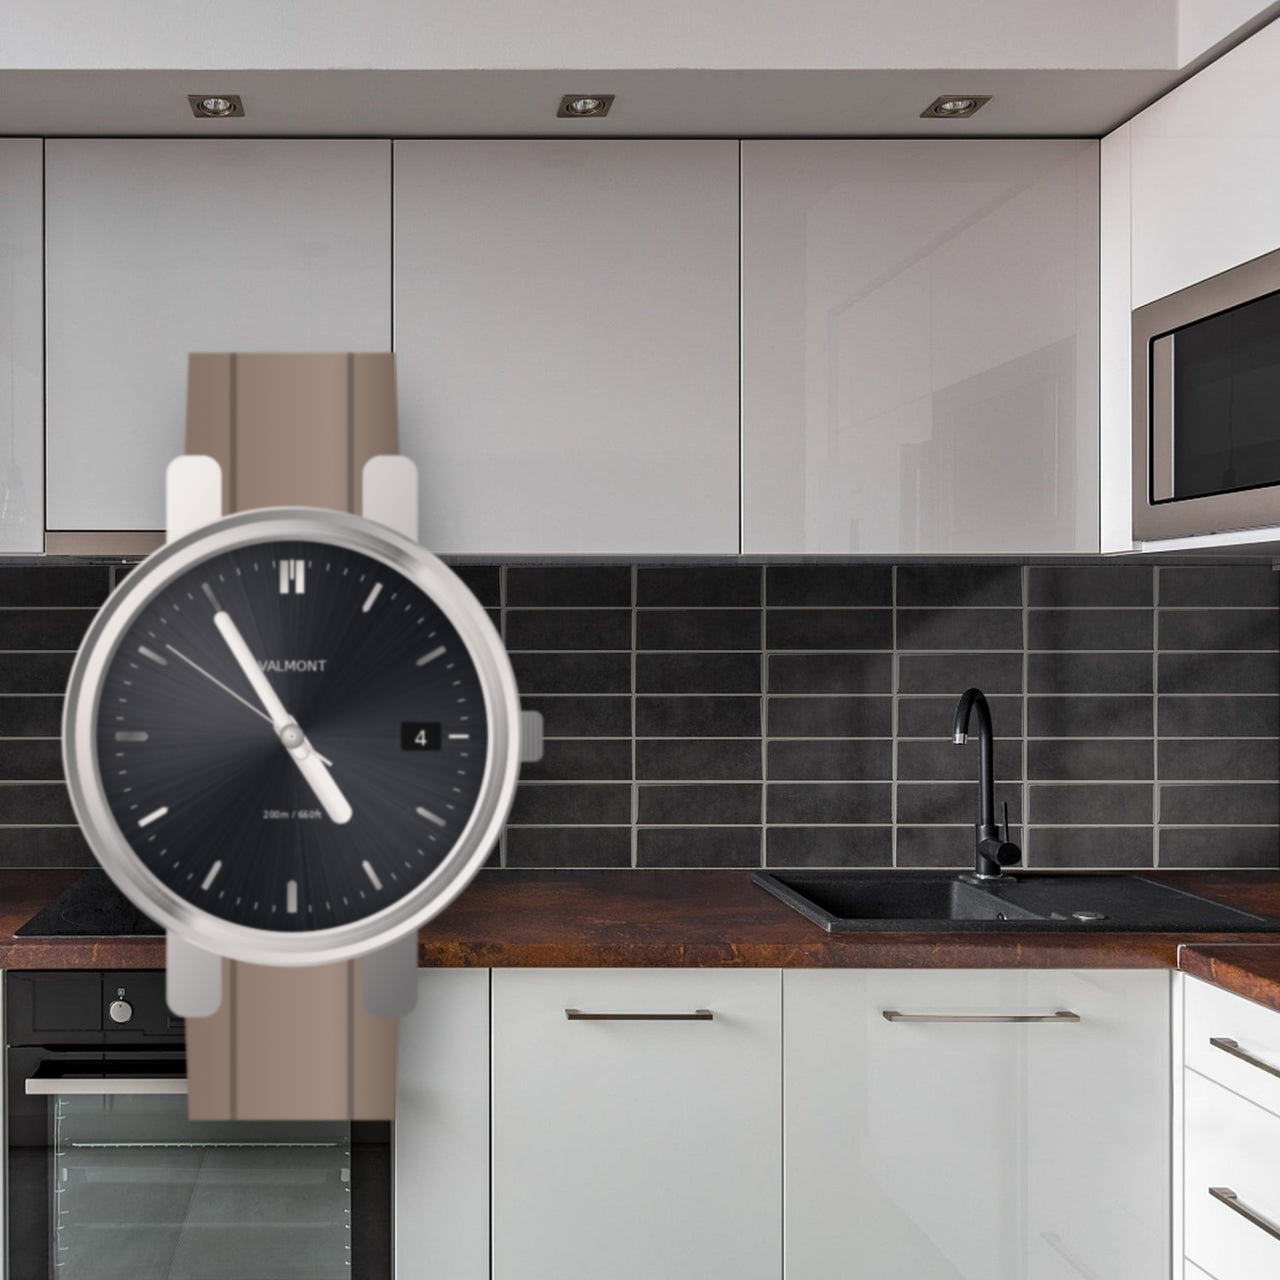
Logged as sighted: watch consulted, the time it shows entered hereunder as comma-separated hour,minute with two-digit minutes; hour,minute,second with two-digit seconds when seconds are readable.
4,54,51
